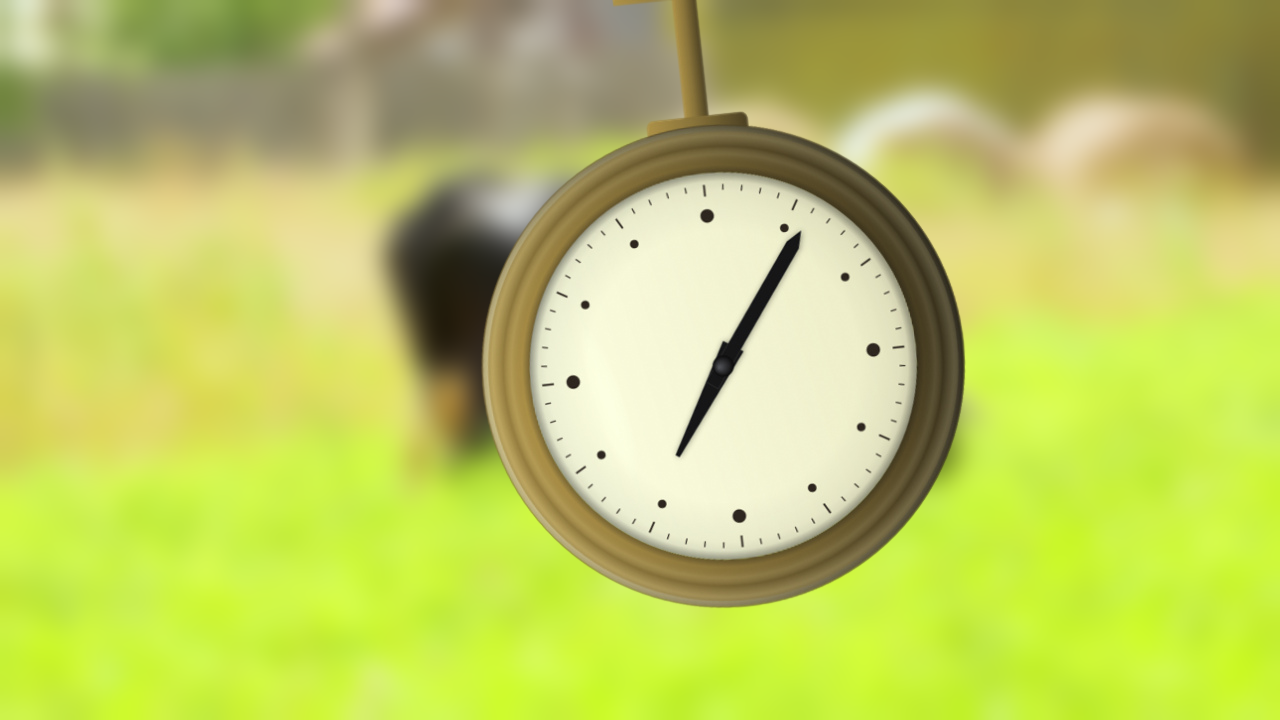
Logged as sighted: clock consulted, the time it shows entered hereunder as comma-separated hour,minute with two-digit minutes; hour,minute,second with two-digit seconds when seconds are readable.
7,06
